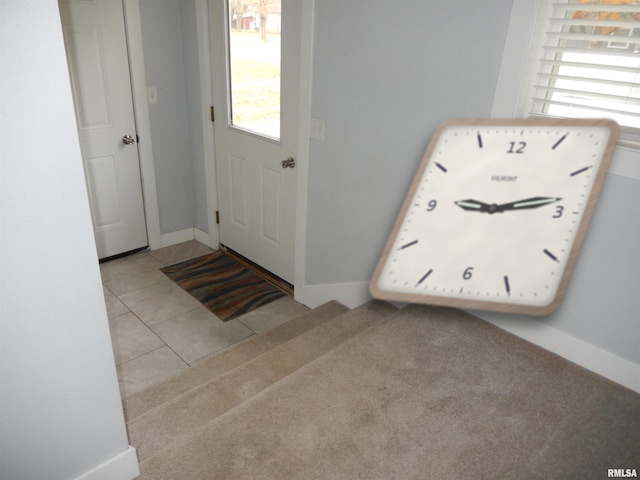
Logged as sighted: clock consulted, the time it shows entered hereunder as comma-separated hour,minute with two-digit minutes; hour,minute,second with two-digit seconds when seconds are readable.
9,13
